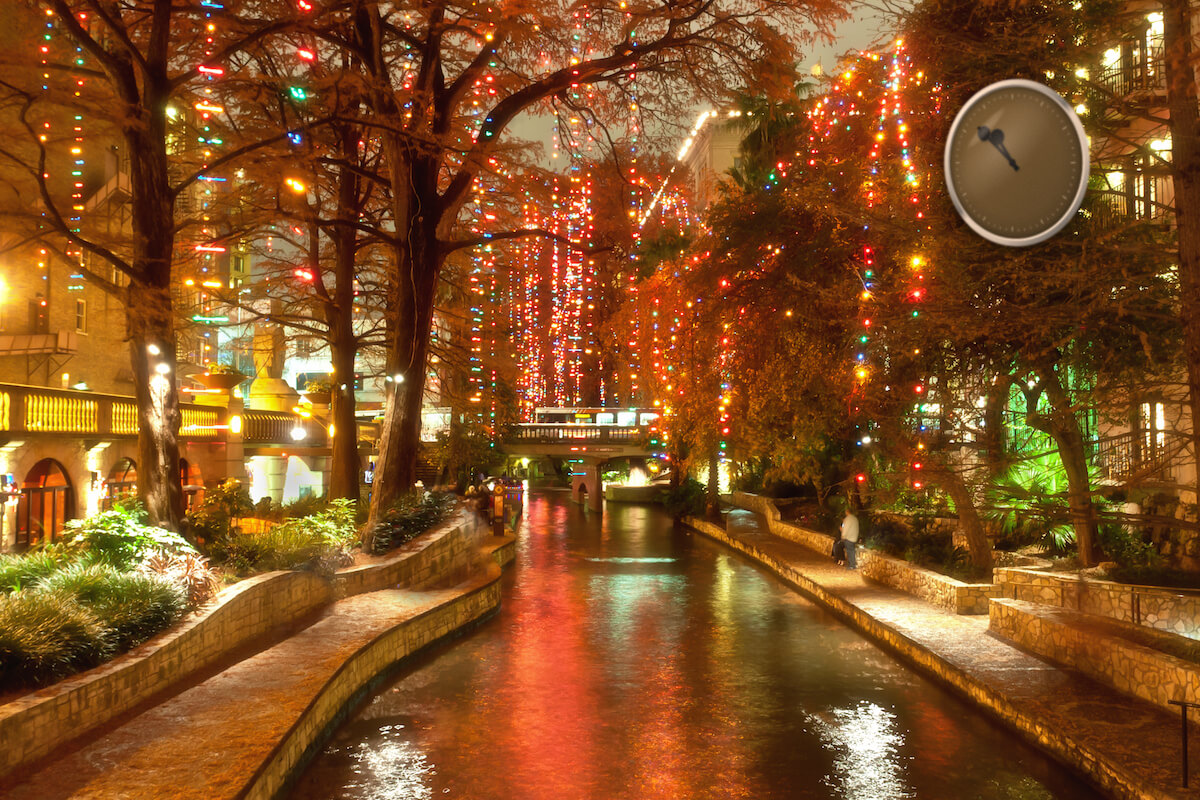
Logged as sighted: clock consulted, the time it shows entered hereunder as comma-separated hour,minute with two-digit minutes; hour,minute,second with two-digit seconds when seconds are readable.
10,52
